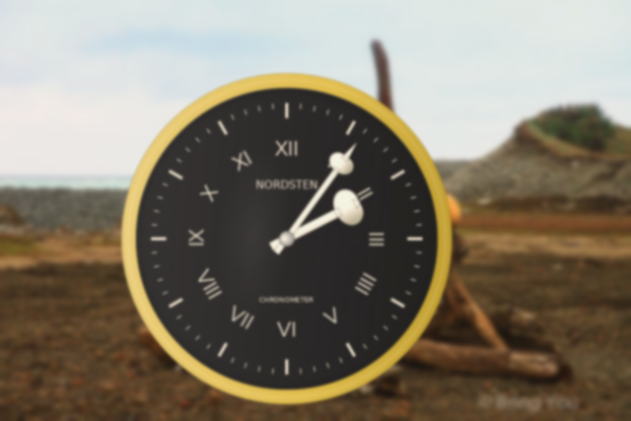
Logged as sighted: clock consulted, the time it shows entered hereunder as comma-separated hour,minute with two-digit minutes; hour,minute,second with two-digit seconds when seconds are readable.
2,06
